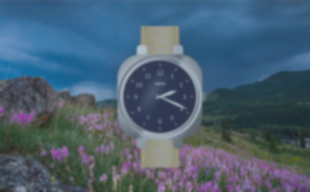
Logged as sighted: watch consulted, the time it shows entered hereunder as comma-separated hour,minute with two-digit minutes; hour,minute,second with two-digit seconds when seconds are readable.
2,19
